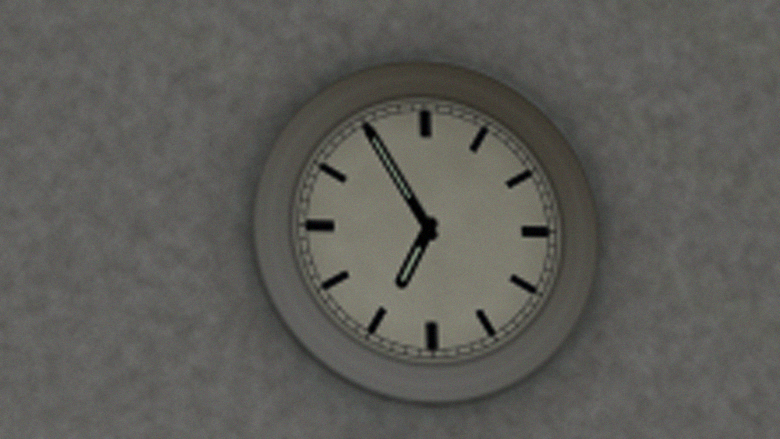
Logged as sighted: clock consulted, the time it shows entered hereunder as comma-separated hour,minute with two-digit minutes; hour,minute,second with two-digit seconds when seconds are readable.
6,55
